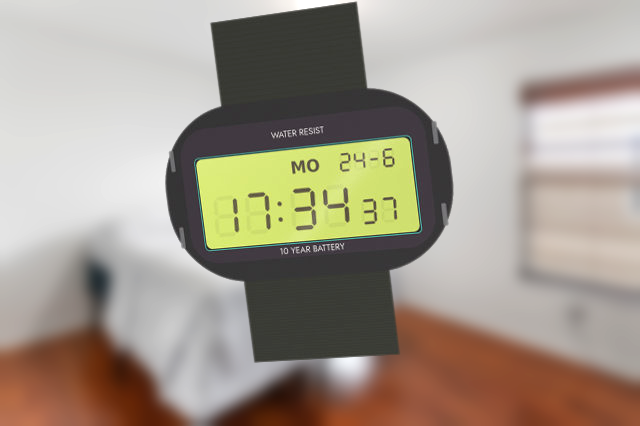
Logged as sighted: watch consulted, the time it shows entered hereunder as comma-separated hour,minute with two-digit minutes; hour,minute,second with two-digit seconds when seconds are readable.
17,34,37
